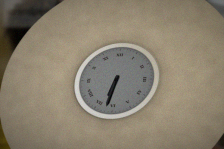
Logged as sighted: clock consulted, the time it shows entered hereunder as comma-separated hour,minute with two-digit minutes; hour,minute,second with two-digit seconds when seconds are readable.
6,32
